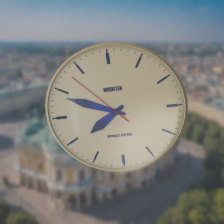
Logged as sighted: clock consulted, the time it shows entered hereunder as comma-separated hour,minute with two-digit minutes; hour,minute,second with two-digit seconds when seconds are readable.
7,48,53
